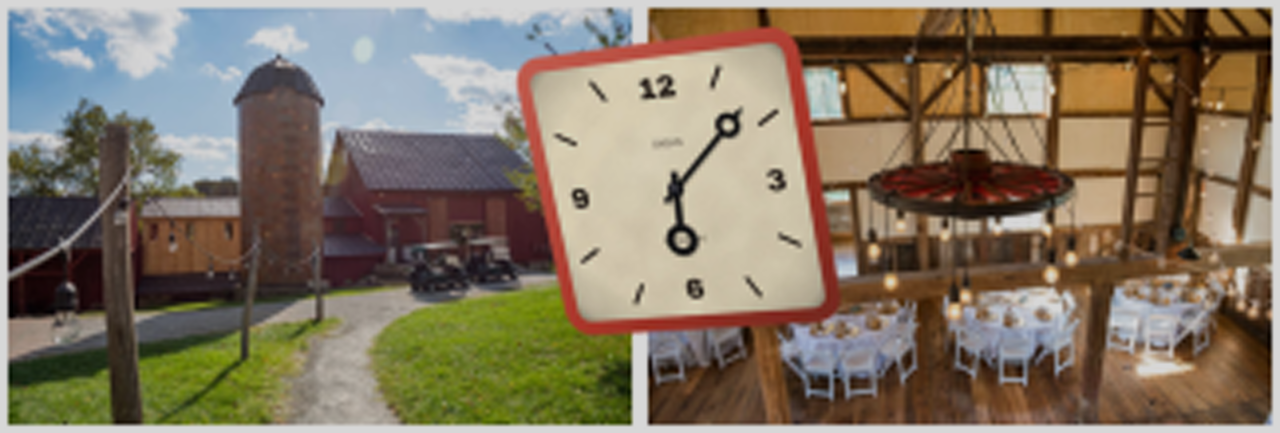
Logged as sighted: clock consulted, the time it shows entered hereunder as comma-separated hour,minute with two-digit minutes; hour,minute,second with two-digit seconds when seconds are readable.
6,08
